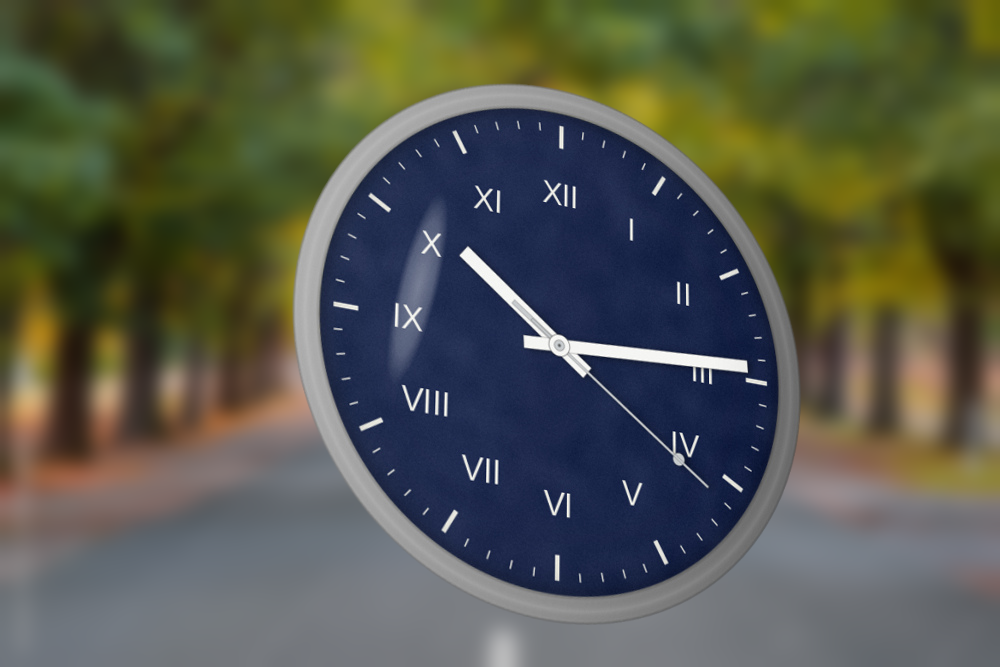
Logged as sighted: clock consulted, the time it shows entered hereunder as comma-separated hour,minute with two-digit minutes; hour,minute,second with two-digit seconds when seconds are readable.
10,14,21
